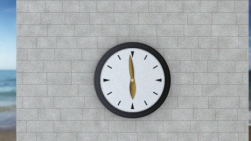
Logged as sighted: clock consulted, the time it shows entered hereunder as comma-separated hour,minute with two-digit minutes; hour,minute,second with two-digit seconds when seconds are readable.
5,59
